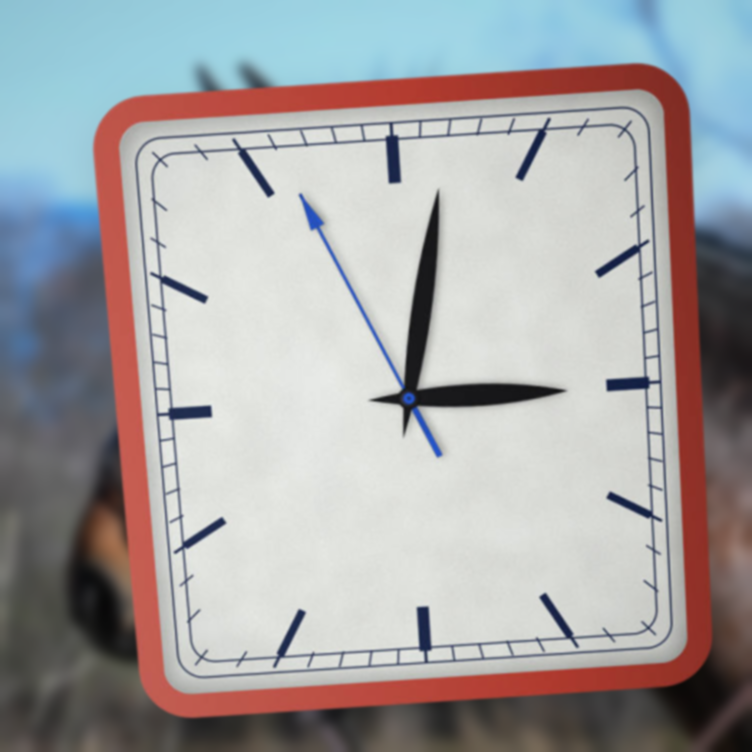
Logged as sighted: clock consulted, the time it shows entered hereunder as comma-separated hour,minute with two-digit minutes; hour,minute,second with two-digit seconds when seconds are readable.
3,01,56
